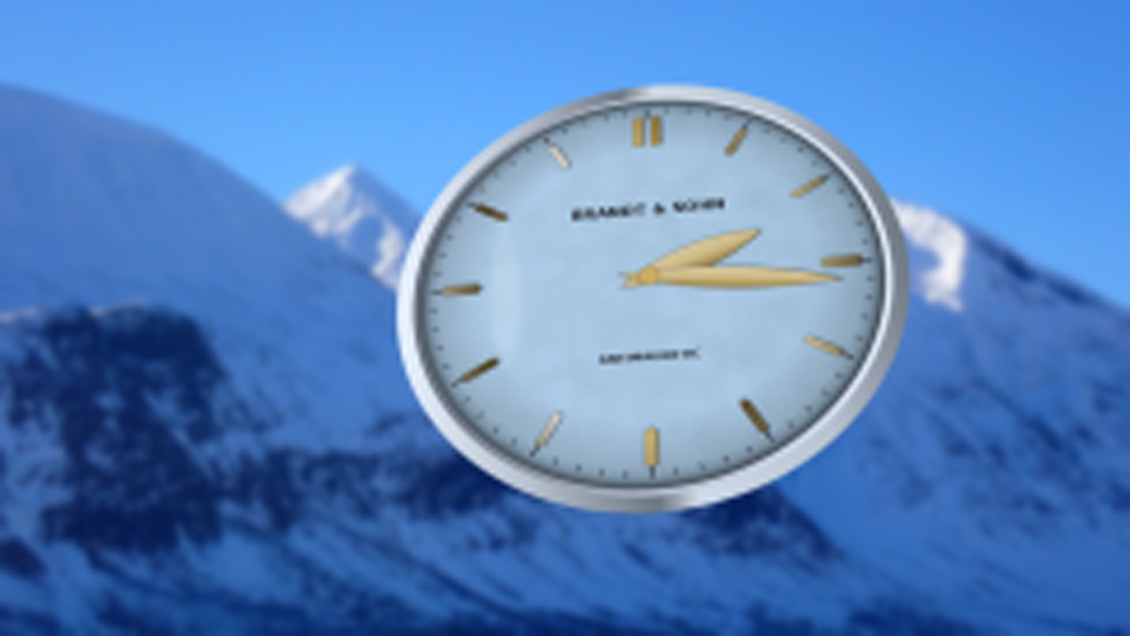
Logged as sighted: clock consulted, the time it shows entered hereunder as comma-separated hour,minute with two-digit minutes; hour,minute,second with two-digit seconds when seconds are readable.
2,16
